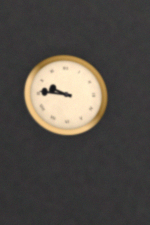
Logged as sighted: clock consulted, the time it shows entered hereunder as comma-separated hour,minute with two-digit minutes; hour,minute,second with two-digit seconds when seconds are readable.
9,46
